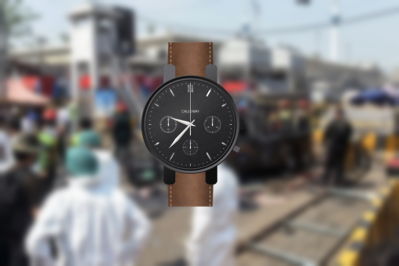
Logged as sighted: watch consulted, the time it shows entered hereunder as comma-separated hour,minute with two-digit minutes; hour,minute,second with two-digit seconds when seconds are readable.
9,37
